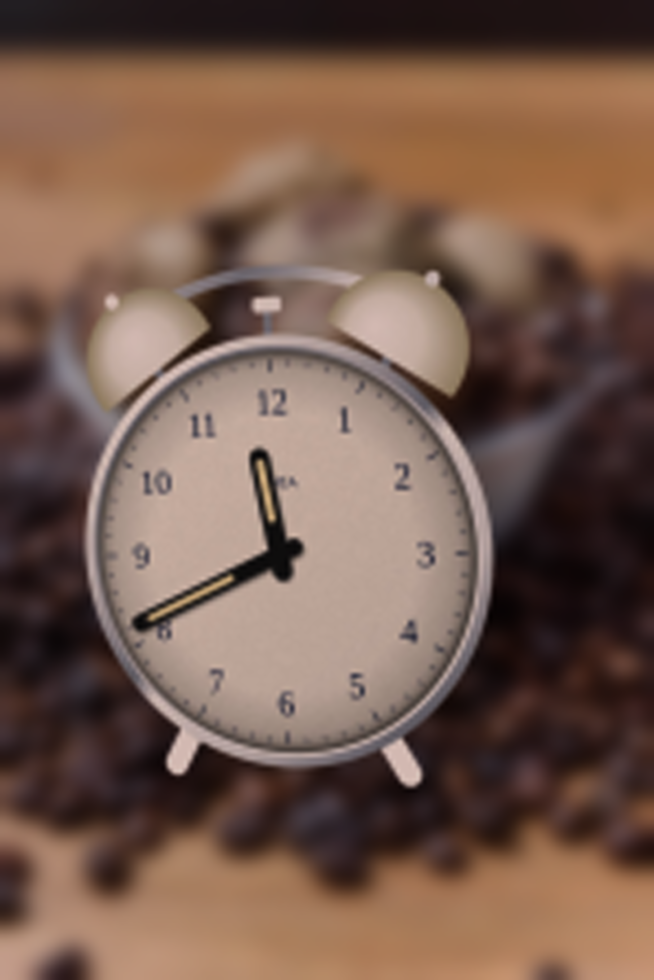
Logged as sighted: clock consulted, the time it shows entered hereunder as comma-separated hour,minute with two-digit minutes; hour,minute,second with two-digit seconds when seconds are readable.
11,41
